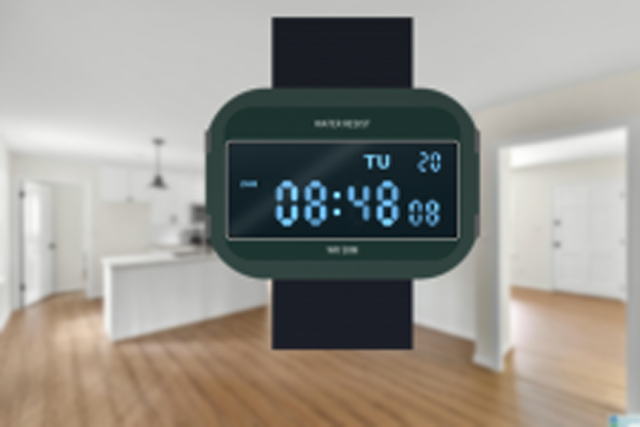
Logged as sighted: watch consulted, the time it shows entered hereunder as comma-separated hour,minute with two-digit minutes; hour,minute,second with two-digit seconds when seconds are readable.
8,48,08
